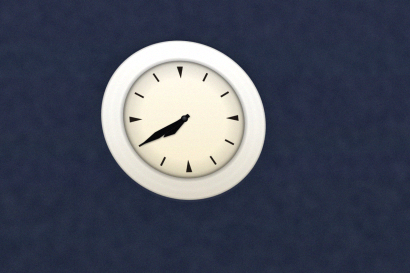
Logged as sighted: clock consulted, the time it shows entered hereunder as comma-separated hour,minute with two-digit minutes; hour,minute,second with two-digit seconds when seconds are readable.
7,40
